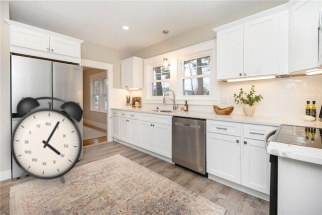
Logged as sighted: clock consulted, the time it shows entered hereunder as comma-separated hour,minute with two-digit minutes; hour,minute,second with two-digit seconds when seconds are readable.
4,04
